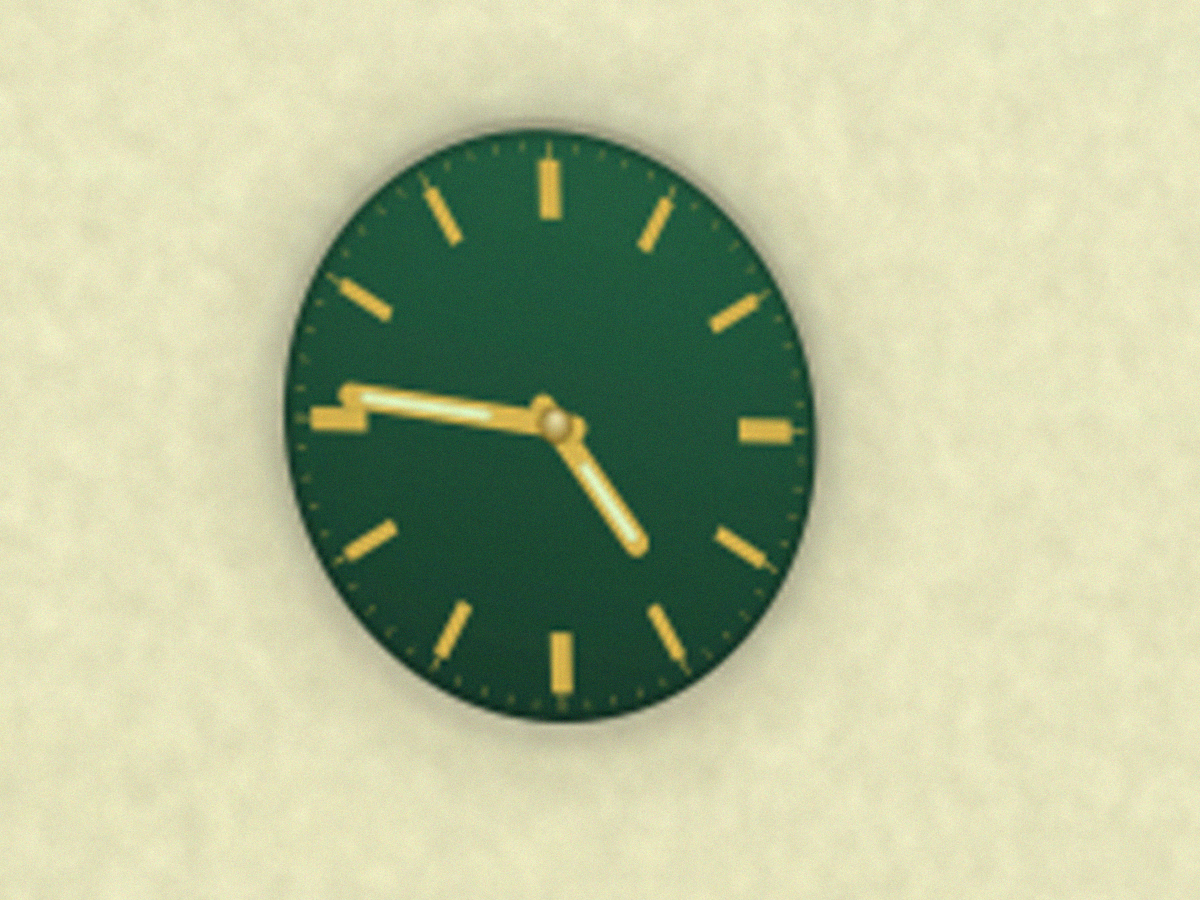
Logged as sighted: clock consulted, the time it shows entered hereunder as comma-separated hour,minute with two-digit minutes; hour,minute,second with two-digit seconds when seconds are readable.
4,46
